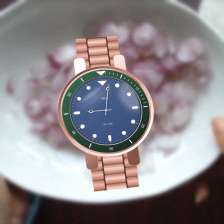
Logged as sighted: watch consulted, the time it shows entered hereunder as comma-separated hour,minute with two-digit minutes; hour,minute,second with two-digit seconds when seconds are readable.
9,02
